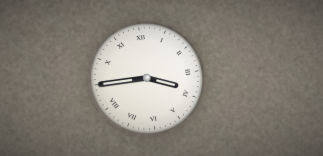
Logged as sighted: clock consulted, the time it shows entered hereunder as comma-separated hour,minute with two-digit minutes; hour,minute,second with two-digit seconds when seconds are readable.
3,45
